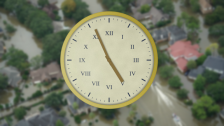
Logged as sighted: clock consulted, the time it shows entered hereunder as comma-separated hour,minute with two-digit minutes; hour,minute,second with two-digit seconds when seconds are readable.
4,56
